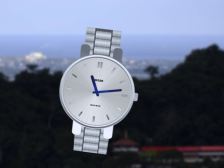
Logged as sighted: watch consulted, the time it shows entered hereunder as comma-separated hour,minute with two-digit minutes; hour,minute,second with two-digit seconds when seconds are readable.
11,13
